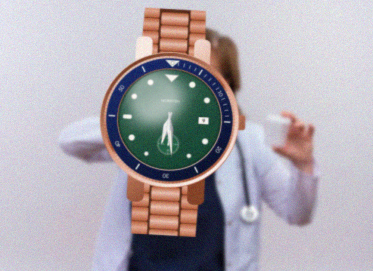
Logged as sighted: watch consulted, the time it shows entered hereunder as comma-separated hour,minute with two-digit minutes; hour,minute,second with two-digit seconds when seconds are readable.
6,29
